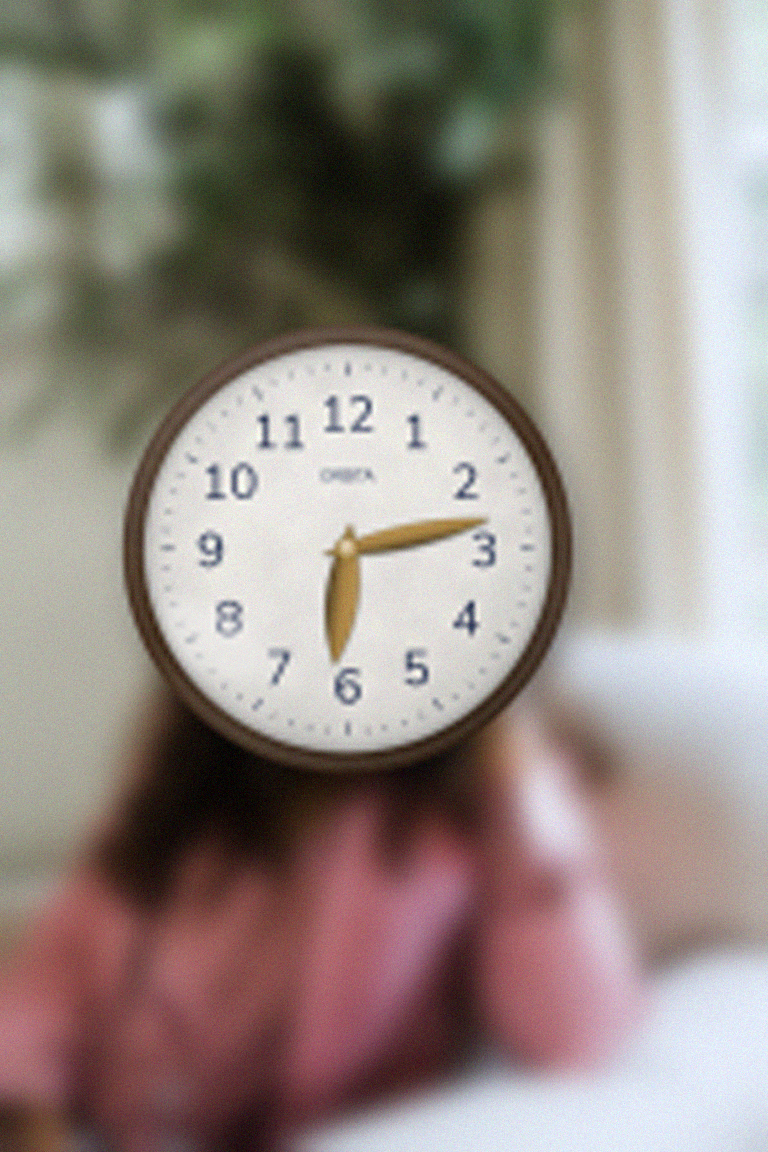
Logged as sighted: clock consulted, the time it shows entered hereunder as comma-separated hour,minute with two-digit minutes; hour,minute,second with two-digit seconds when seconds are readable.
6,13
